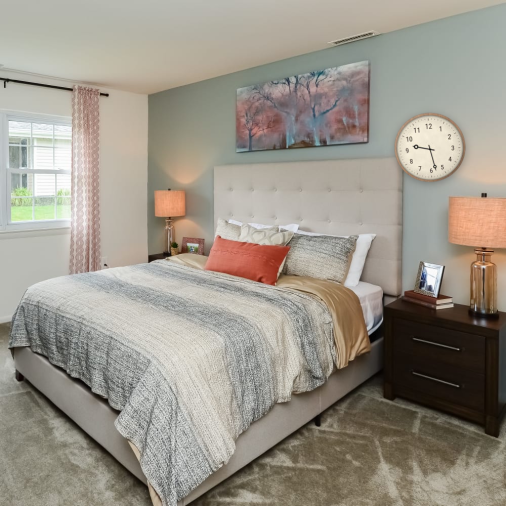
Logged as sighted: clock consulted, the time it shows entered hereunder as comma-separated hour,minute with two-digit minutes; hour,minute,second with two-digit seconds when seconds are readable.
9,28
